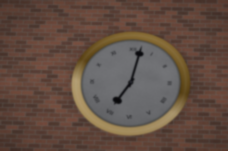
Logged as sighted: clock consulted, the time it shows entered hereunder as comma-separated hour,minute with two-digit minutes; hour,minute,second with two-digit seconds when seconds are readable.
7,02
